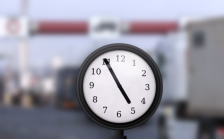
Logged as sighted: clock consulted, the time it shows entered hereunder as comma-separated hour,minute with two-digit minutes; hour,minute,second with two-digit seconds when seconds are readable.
4,55
